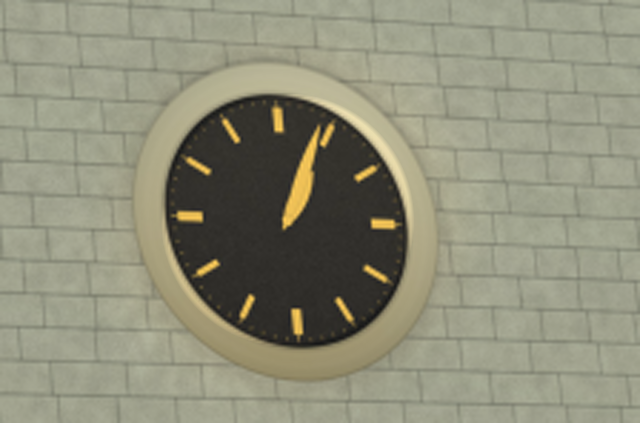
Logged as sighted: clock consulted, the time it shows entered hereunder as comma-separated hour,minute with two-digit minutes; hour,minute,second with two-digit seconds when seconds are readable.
1,04
